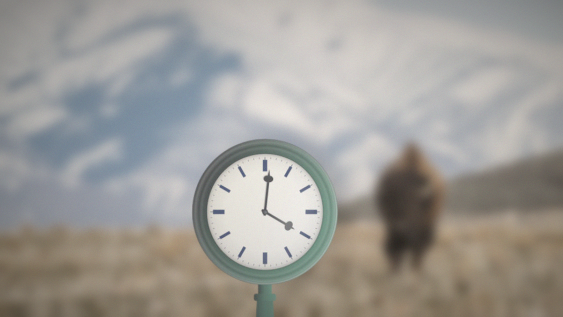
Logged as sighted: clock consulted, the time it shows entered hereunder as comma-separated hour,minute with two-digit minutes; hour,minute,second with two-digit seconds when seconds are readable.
4,01
